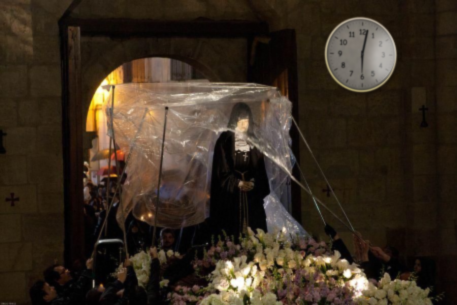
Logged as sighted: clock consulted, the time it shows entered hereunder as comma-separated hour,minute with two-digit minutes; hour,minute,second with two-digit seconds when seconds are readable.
6,02
